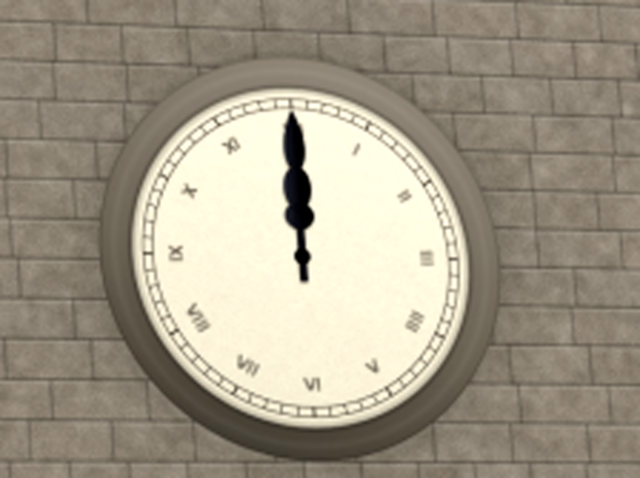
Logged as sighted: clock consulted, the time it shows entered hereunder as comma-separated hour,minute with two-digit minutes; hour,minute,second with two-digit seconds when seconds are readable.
12,00
